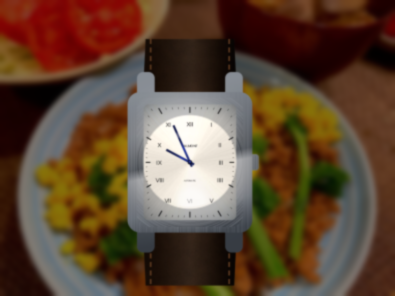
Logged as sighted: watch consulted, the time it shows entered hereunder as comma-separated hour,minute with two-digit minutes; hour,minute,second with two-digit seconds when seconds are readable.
9,56
